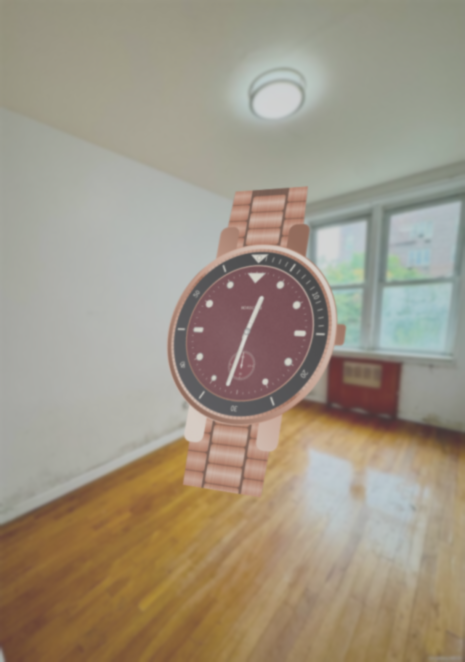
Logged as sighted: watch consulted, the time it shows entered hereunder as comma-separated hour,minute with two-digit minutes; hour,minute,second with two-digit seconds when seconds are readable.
12,32
